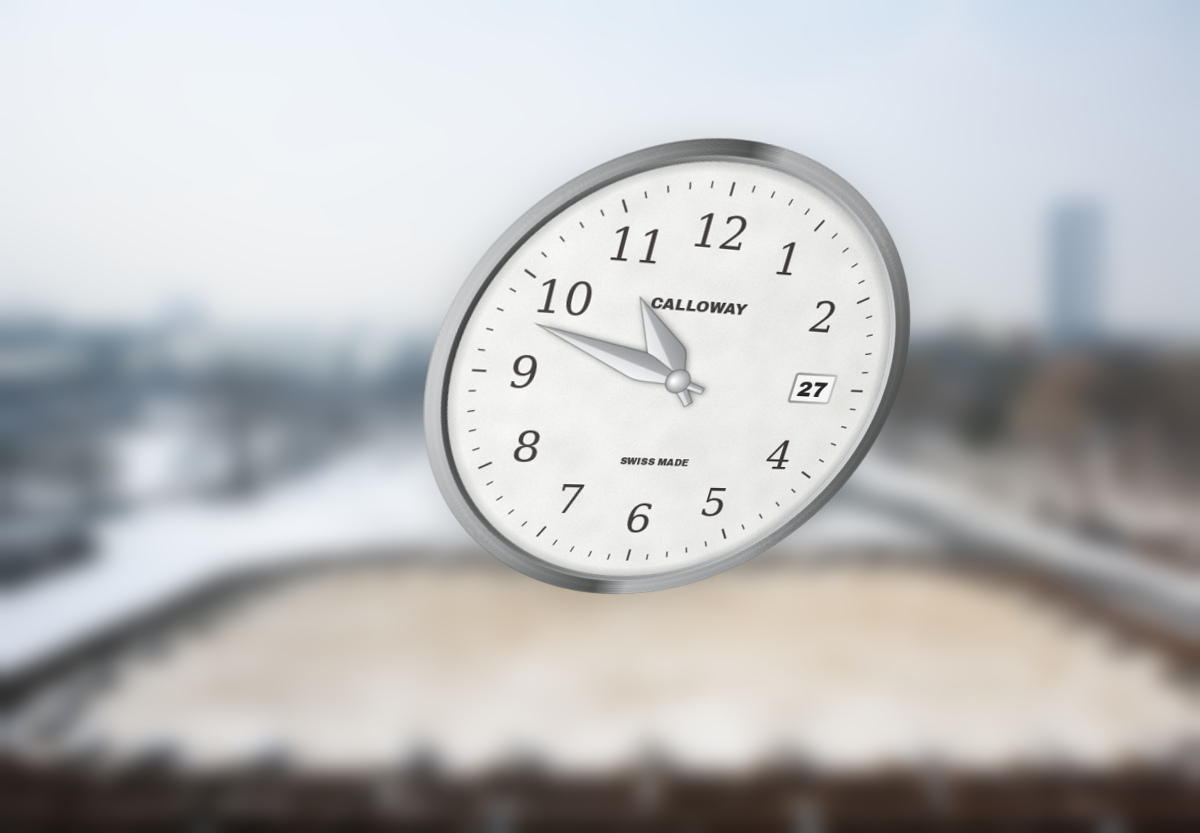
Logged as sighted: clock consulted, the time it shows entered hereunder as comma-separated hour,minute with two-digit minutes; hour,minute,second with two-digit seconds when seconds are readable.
10,48
